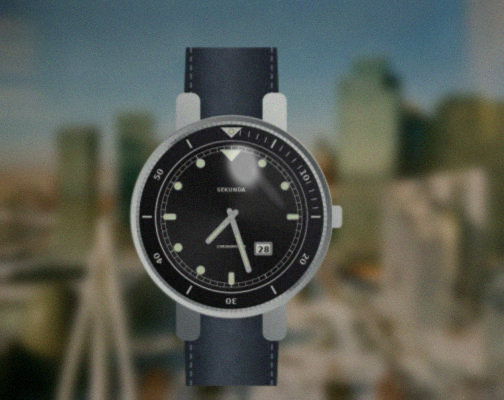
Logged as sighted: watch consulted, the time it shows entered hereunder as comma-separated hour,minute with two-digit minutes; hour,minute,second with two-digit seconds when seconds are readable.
7,27
